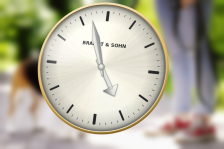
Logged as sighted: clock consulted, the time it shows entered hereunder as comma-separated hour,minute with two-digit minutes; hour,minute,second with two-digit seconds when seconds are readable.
4,57
